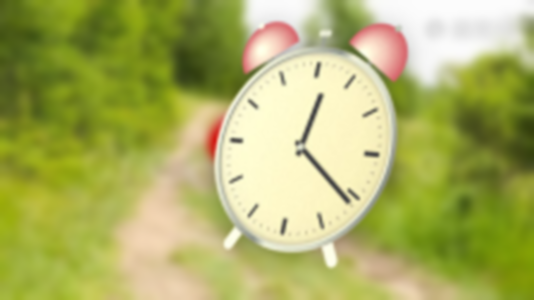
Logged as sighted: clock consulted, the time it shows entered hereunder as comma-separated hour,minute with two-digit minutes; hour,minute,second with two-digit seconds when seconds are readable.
12,21
